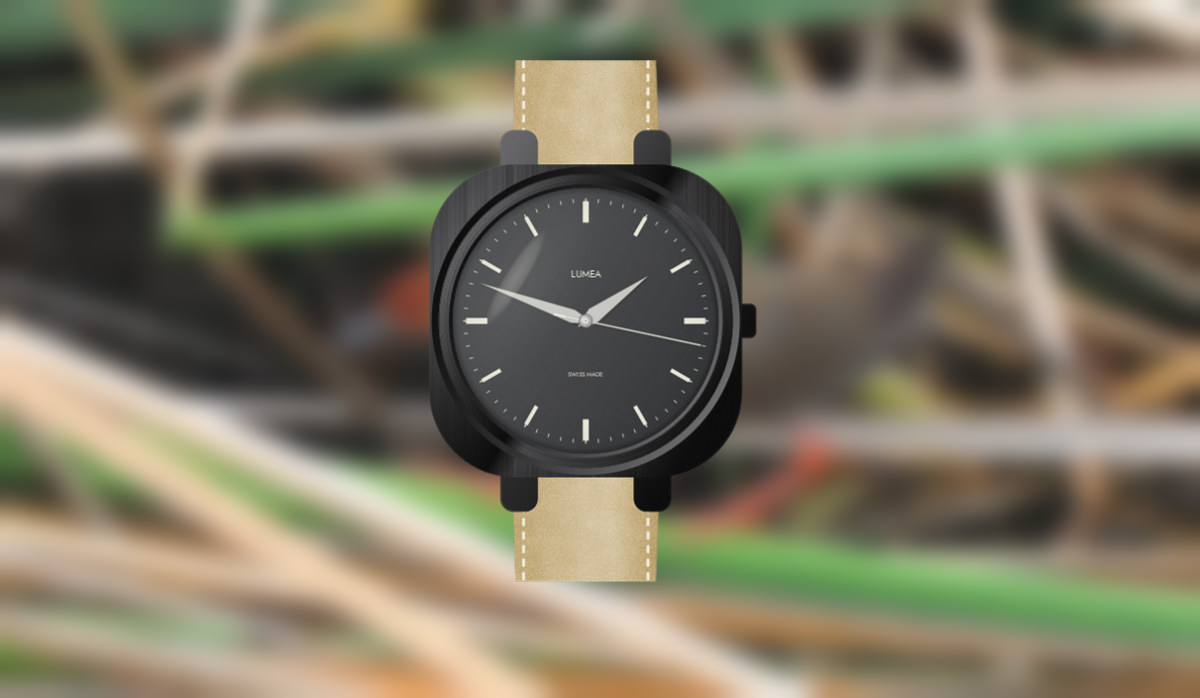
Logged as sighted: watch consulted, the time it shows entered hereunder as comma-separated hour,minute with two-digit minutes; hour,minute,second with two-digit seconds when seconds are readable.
1,48,17
